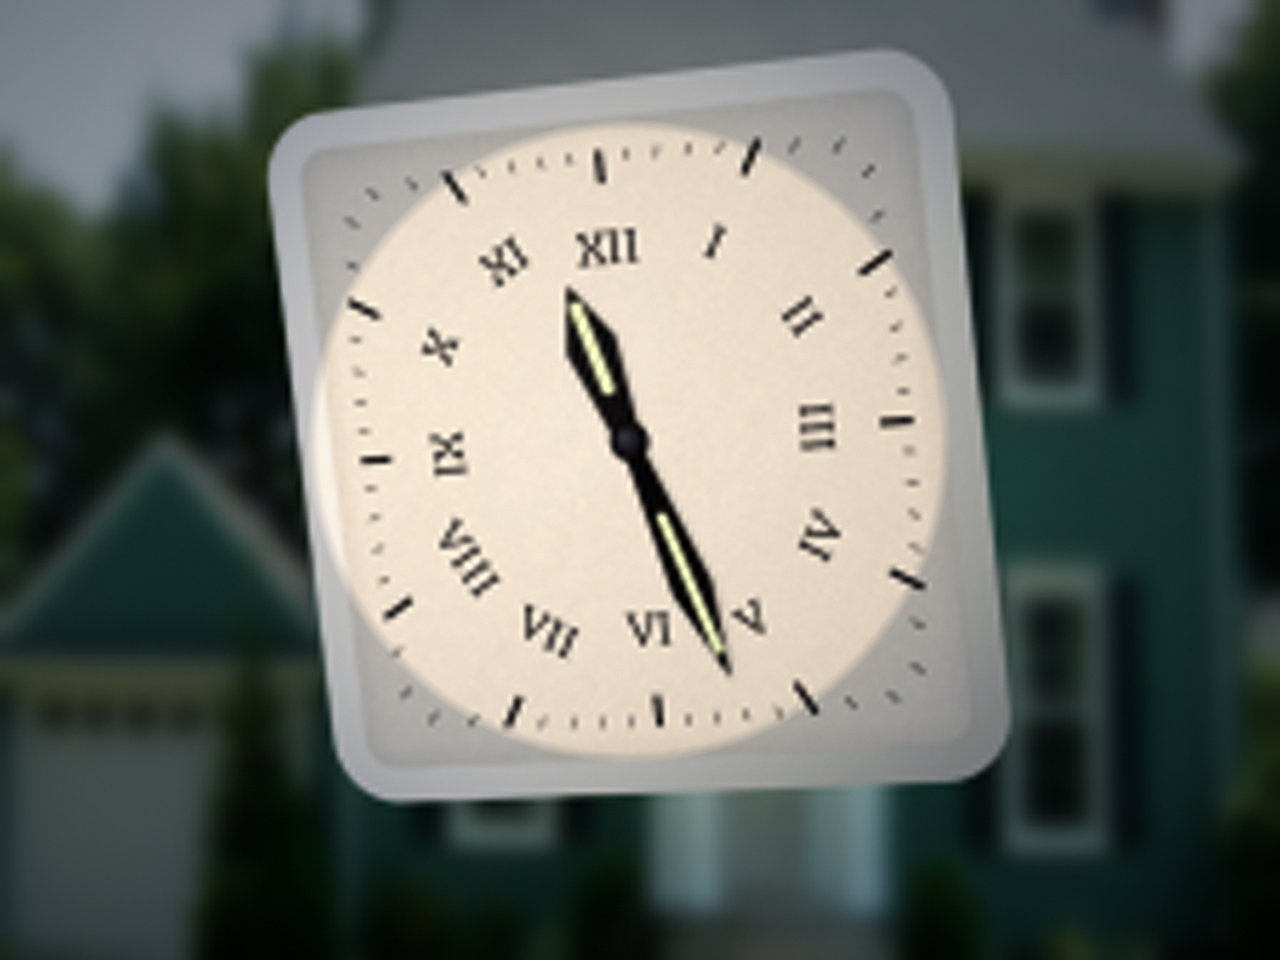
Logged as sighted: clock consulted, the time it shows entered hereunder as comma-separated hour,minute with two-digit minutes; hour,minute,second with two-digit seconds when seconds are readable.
11,27
